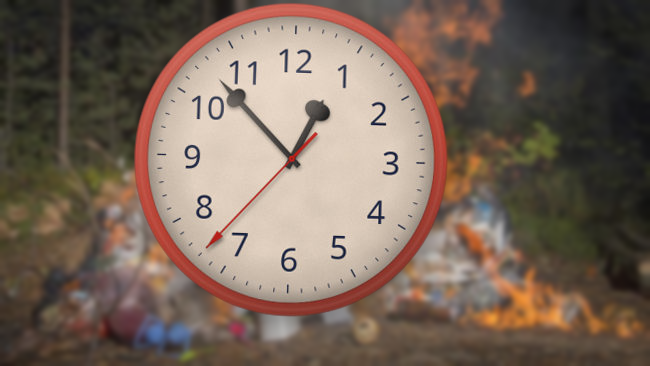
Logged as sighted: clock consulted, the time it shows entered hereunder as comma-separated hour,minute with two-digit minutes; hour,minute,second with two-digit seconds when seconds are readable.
12,52,37
